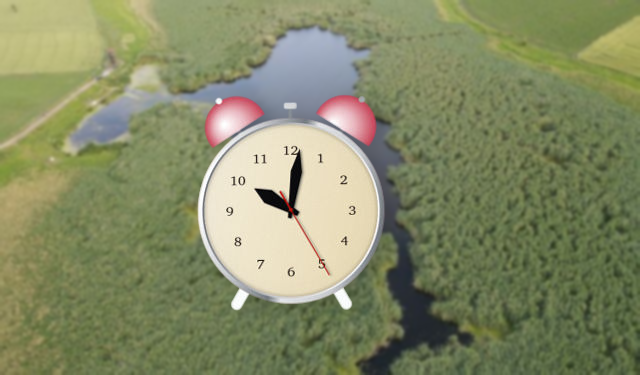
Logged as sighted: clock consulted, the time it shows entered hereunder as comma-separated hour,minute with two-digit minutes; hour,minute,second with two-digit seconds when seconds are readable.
10,01,25
